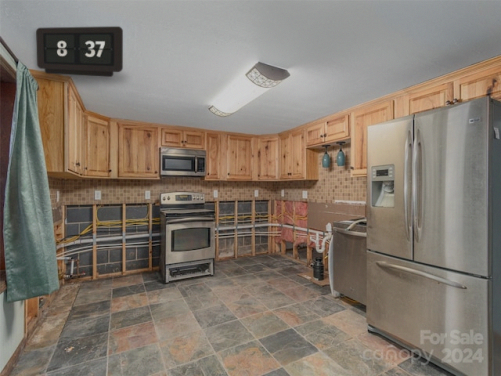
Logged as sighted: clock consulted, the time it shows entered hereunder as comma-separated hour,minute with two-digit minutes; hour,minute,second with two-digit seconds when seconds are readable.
8,37
